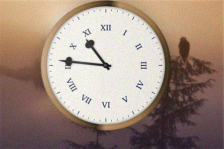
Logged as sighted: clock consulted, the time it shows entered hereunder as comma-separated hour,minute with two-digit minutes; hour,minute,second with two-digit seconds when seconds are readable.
10,46
